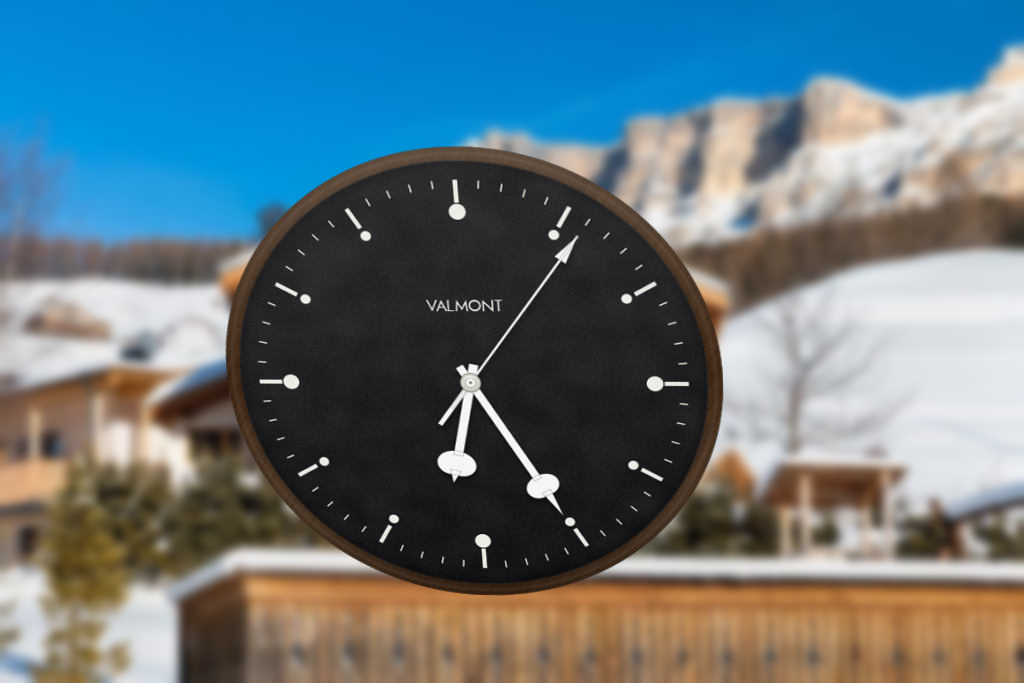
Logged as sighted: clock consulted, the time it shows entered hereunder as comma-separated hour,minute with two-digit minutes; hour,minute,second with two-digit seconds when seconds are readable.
6,25,06
